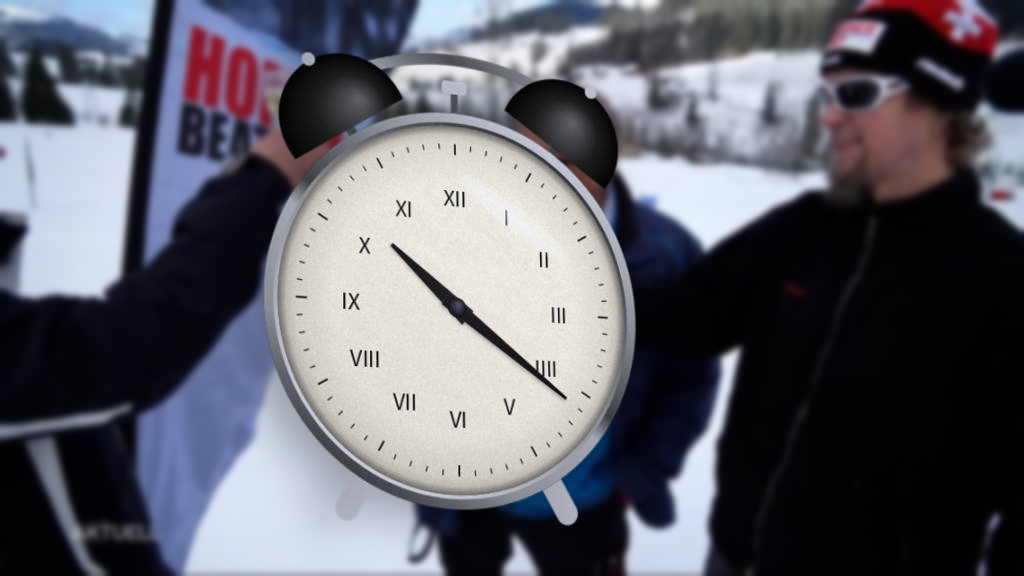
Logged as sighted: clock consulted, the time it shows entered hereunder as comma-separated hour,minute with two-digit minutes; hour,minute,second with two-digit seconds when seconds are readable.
10,21
